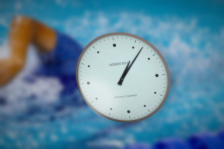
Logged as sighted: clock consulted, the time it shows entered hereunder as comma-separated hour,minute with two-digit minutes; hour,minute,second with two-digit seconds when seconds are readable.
1,07
